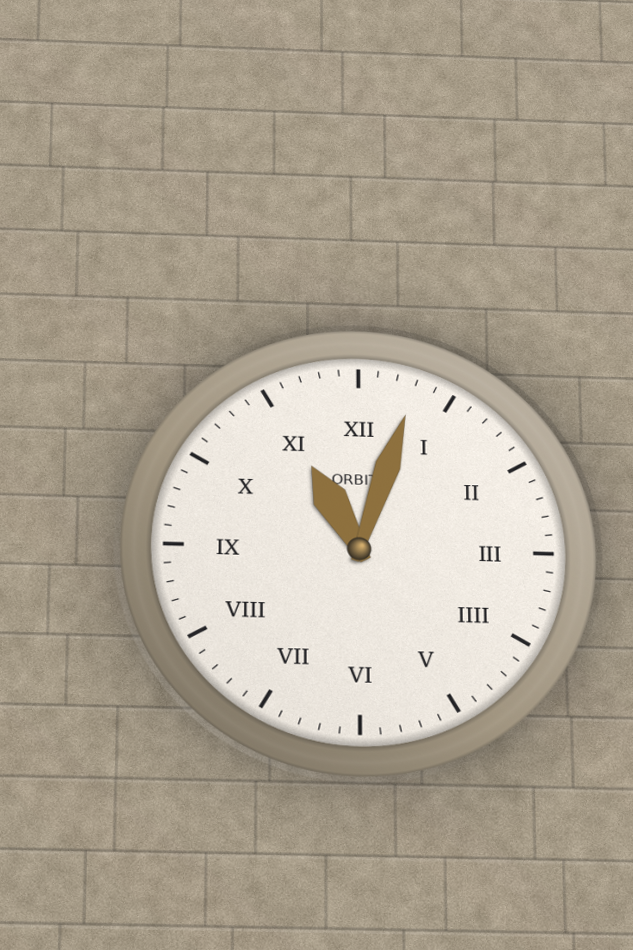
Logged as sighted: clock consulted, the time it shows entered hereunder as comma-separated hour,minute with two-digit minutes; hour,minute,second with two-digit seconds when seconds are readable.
11,03
